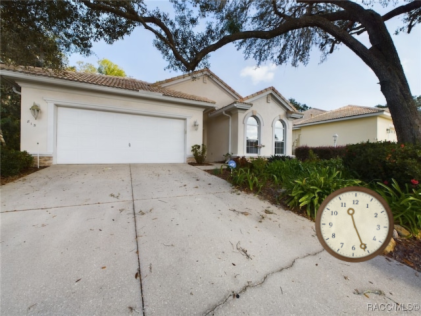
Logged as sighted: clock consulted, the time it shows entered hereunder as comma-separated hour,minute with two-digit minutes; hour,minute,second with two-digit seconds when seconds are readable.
11,26
